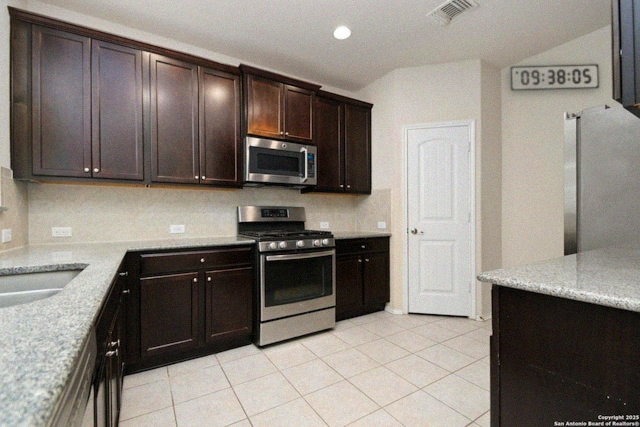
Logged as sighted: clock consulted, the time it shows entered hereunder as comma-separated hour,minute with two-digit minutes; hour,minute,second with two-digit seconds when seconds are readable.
9,38,05
